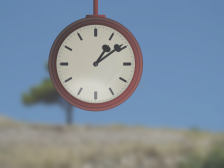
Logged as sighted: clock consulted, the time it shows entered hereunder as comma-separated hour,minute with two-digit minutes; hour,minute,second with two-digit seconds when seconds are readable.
1,09
